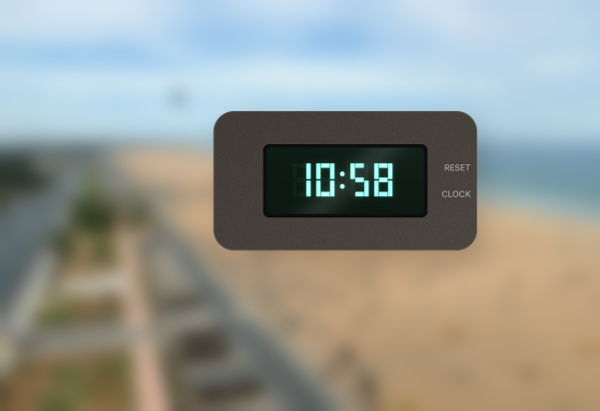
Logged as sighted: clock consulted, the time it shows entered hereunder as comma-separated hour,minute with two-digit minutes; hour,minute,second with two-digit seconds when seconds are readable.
10,58
